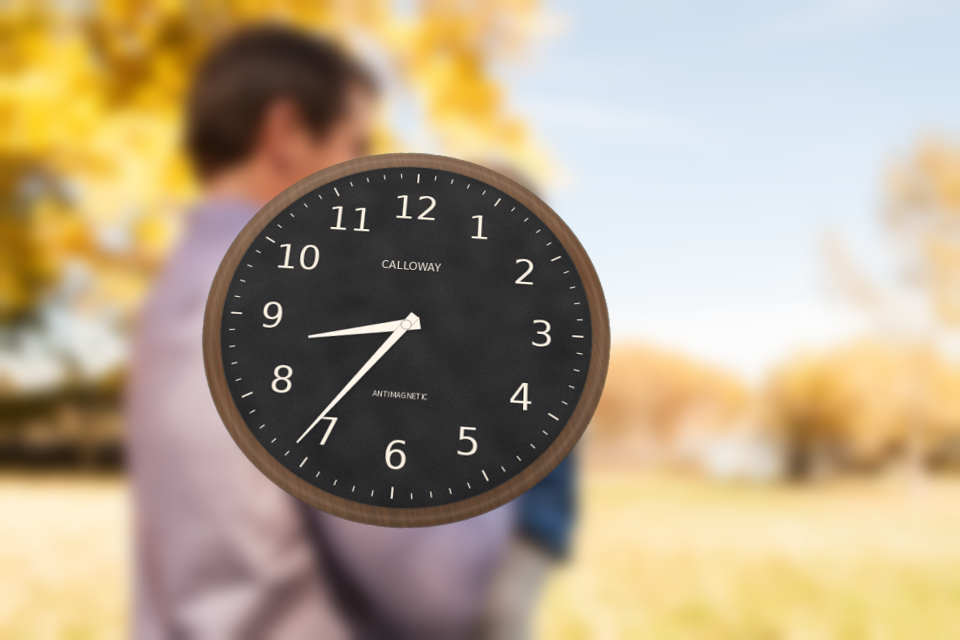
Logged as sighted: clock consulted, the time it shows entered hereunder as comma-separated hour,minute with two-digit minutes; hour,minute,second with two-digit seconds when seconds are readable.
8,36
